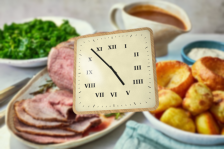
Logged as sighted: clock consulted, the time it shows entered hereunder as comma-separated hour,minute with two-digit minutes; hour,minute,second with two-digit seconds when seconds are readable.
4,53
